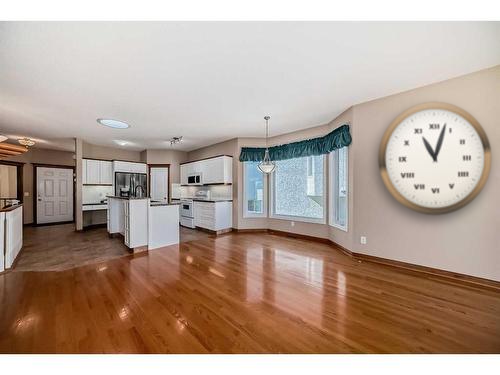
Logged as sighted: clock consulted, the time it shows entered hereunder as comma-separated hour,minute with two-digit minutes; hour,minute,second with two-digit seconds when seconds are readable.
11,03
